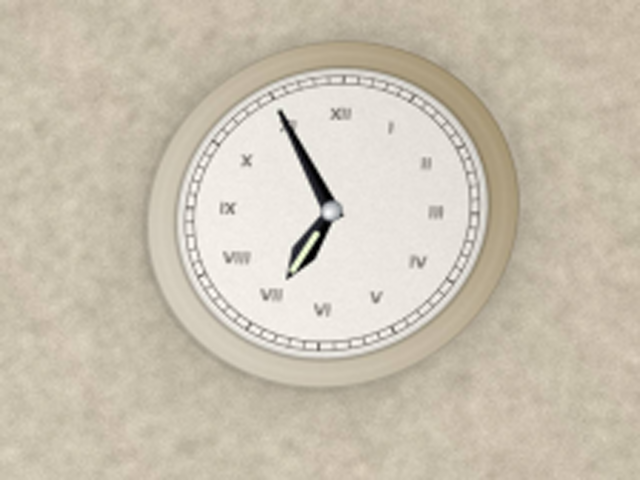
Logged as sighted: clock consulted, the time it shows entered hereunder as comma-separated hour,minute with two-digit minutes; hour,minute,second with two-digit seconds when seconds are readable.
6,55
